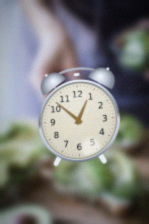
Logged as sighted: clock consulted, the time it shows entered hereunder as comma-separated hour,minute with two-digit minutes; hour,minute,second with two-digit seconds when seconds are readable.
12,52
